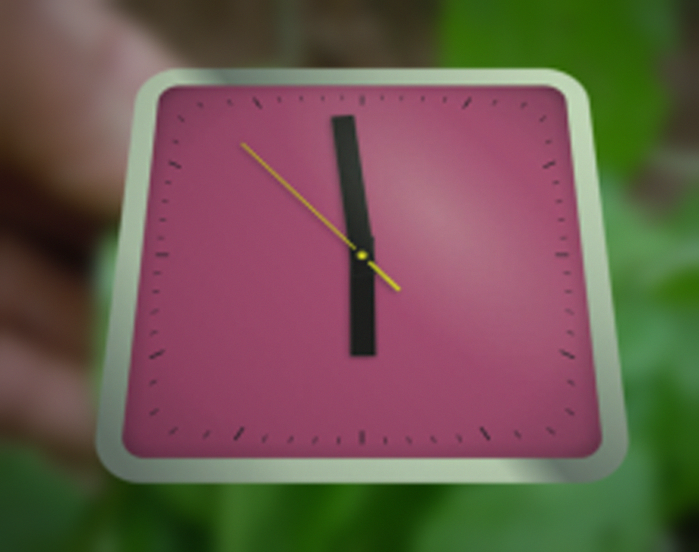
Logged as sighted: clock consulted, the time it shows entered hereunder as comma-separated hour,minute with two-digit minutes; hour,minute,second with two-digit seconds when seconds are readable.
5,58,53
